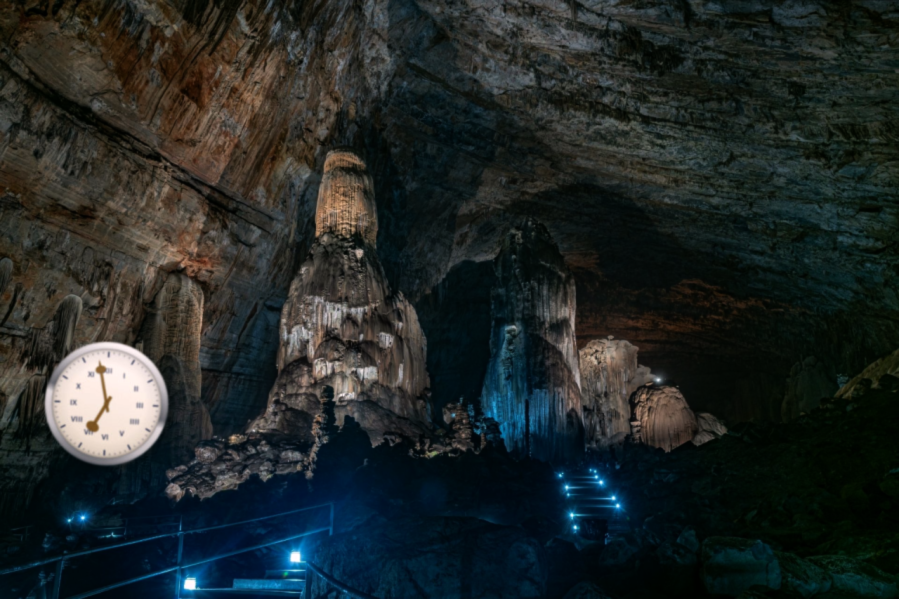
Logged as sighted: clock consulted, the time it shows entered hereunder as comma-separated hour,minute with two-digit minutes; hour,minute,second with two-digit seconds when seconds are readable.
6,58
